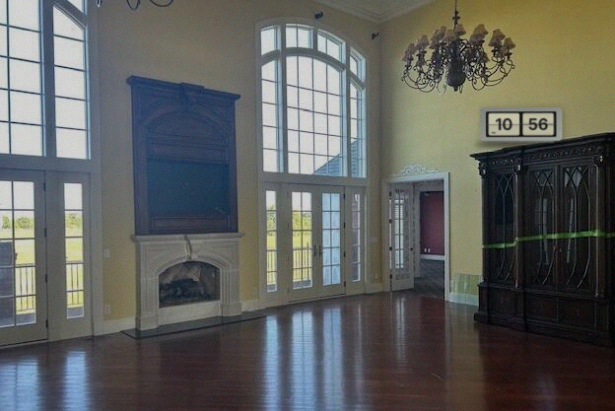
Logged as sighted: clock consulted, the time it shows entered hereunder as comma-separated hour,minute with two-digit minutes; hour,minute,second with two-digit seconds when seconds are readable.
10,56
